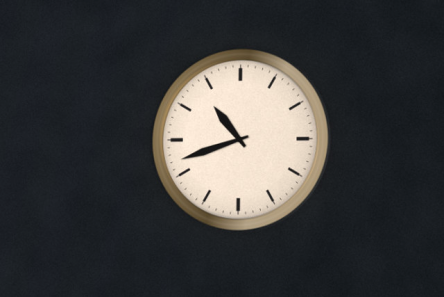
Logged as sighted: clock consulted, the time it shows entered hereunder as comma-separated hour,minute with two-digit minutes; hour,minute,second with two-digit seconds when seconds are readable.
10,42
